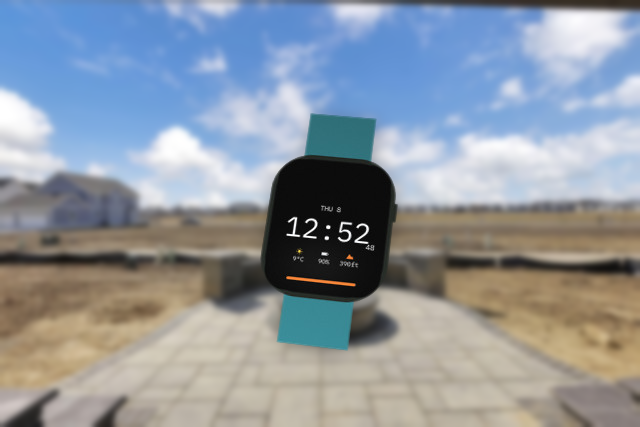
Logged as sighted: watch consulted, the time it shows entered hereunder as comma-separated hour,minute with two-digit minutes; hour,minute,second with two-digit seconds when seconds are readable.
12,52
